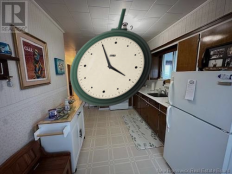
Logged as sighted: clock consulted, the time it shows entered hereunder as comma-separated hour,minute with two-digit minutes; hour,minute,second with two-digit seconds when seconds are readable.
3,55
